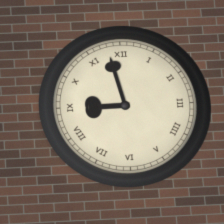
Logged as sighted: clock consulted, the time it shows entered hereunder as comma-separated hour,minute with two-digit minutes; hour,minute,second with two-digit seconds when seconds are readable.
8,58
